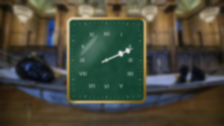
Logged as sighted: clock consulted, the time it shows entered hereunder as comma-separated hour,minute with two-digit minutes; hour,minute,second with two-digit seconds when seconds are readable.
2,11
